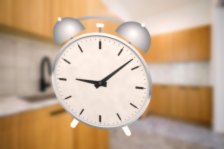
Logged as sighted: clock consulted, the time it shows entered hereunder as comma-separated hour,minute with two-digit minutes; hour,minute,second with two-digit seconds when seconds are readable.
9,08
